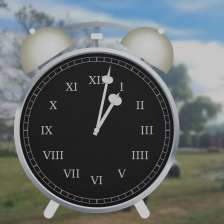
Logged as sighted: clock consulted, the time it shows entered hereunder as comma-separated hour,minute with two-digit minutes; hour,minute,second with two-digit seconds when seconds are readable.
1,02
